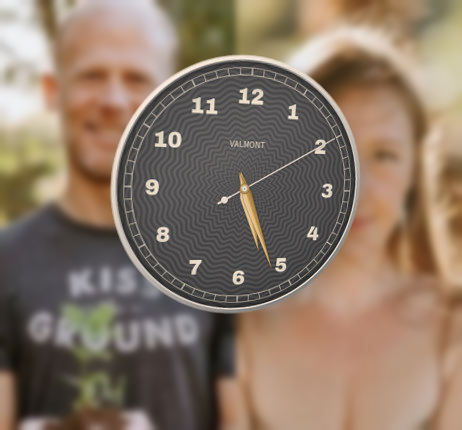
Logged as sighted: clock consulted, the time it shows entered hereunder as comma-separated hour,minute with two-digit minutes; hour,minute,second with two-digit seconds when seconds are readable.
5,26,10
